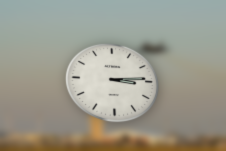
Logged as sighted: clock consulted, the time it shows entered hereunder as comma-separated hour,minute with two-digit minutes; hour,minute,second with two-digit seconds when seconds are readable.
3,14
